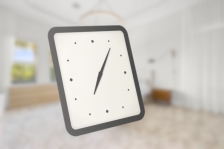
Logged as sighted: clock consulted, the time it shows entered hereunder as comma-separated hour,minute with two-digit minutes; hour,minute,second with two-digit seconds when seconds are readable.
7,06
